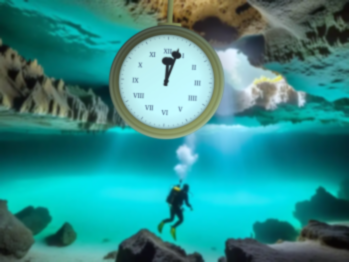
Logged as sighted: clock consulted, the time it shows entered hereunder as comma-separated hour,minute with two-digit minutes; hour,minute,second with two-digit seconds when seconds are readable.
12,03
